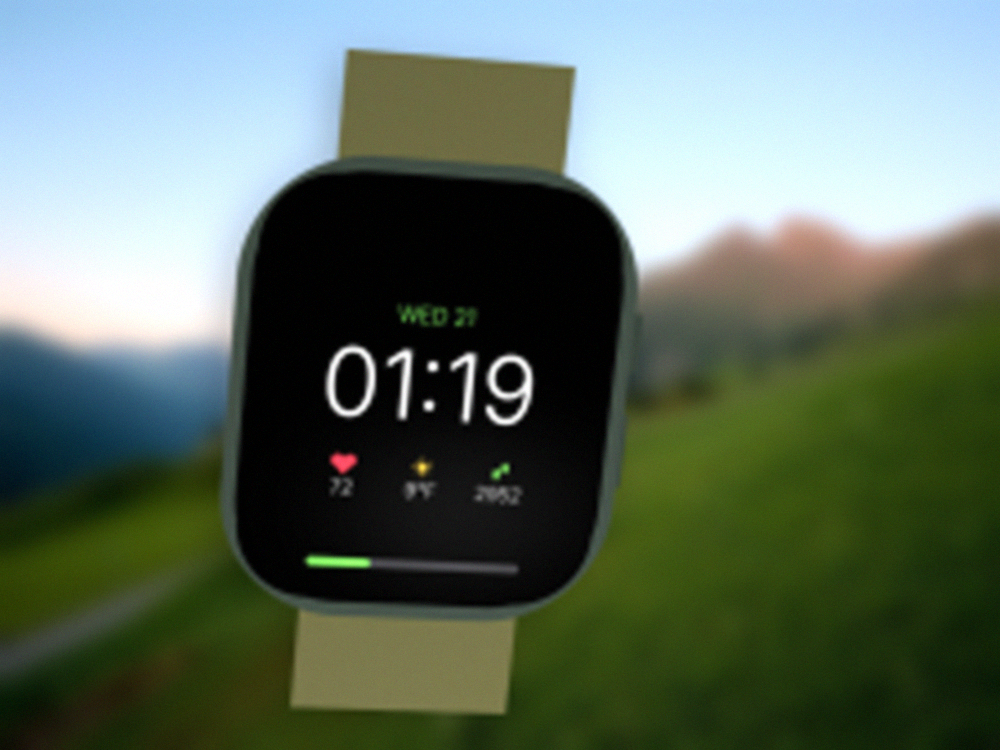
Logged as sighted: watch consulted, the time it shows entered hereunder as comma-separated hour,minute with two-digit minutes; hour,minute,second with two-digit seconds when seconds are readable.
1,19
